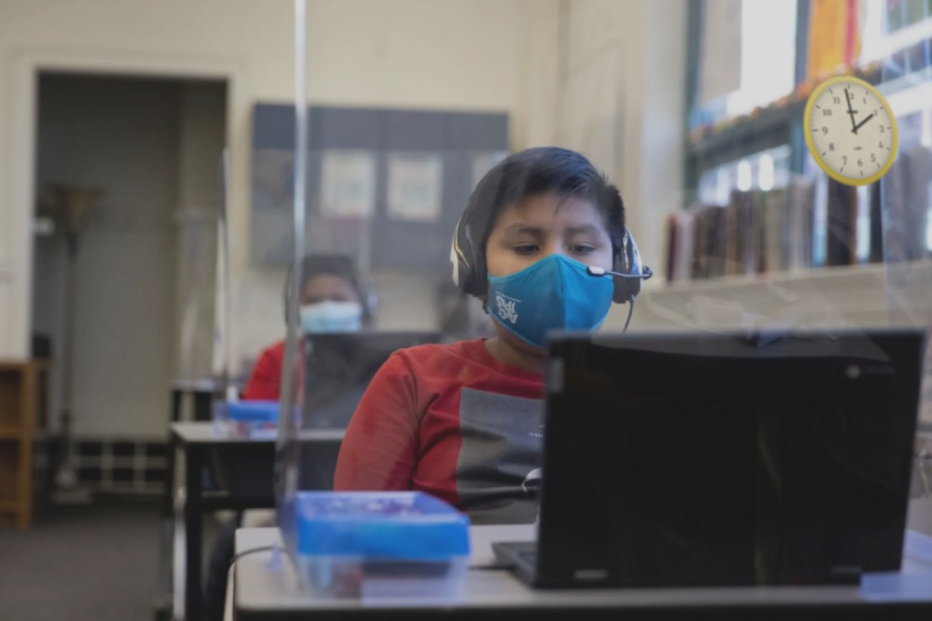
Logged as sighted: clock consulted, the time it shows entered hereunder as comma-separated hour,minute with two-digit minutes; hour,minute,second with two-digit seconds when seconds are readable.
1,59
